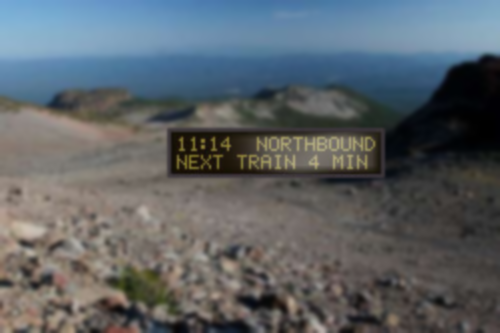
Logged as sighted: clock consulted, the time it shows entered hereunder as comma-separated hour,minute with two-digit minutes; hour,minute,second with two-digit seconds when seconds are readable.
11,14
